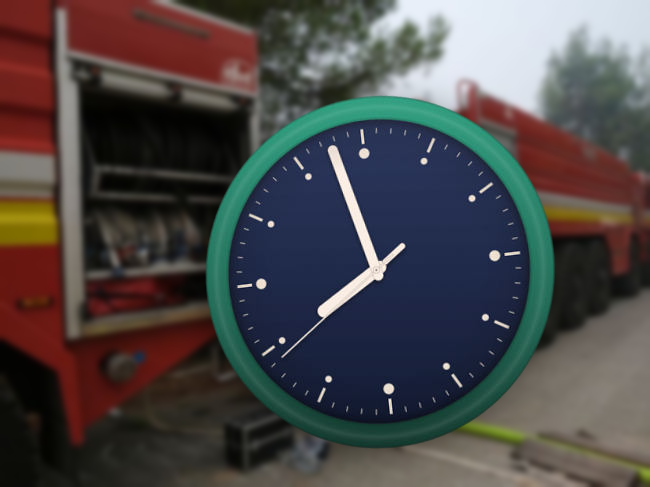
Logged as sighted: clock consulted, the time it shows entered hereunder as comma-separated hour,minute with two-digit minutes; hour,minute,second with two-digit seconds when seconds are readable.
7,57,39
